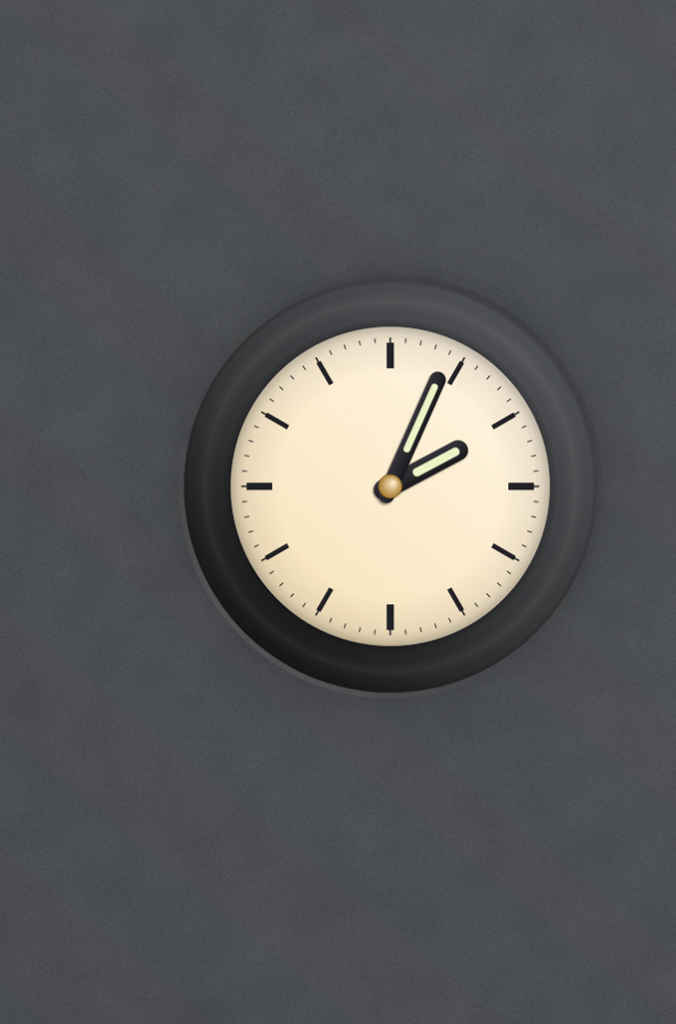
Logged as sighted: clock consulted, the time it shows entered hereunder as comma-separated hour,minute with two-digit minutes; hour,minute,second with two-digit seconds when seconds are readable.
2,04
